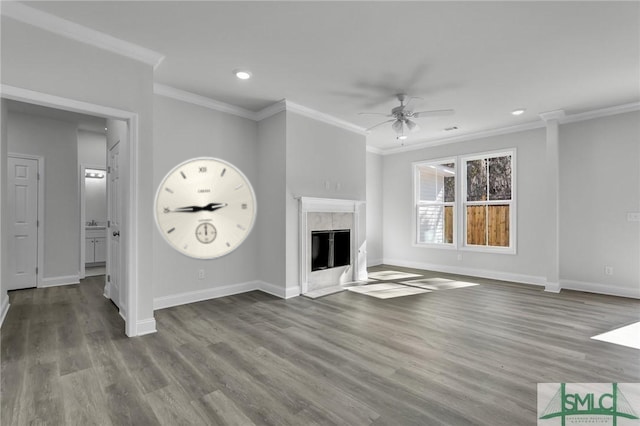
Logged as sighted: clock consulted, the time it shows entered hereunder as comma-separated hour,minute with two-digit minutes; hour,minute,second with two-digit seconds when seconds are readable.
2,45
